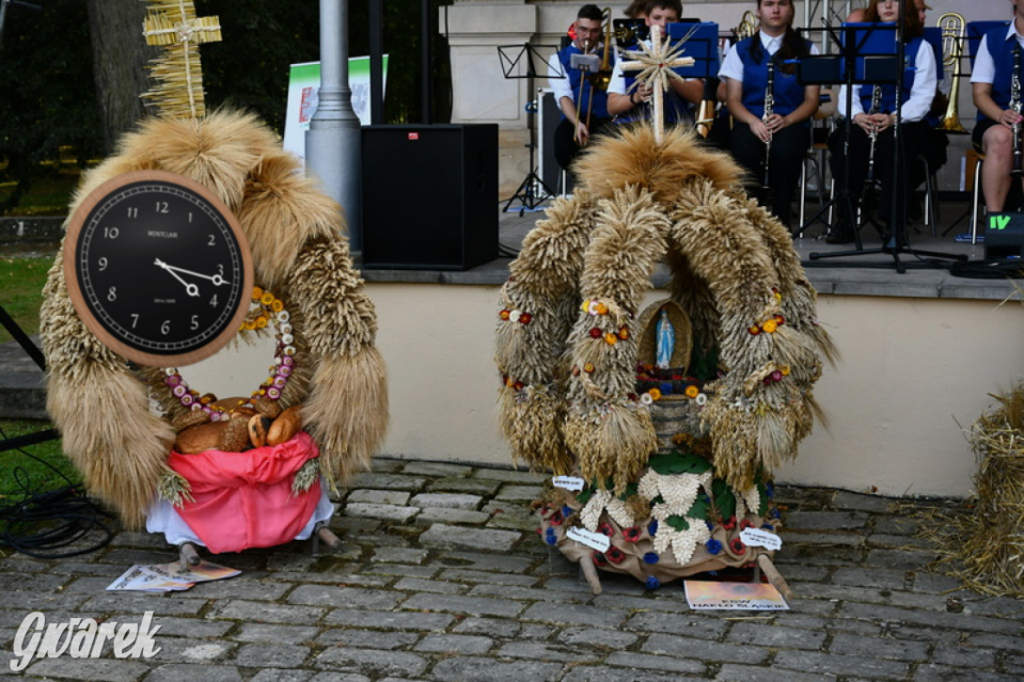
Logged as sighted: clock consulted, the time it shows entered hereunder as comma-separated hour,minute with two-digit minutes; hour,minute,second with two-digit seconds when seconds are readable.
4,17
